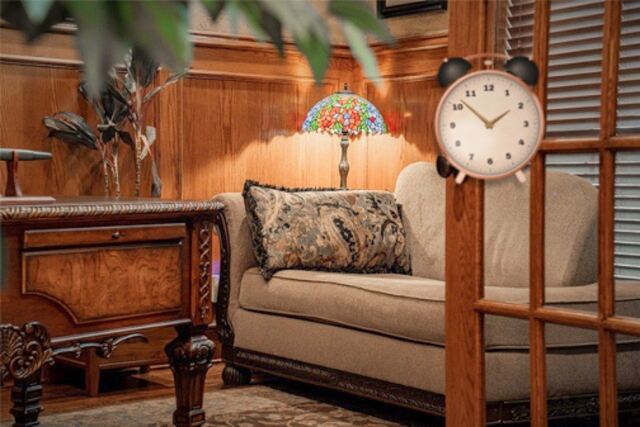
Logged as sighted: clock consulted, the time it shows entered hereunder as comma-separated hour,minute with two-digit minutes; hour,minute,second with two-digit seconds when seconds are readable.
1,52
